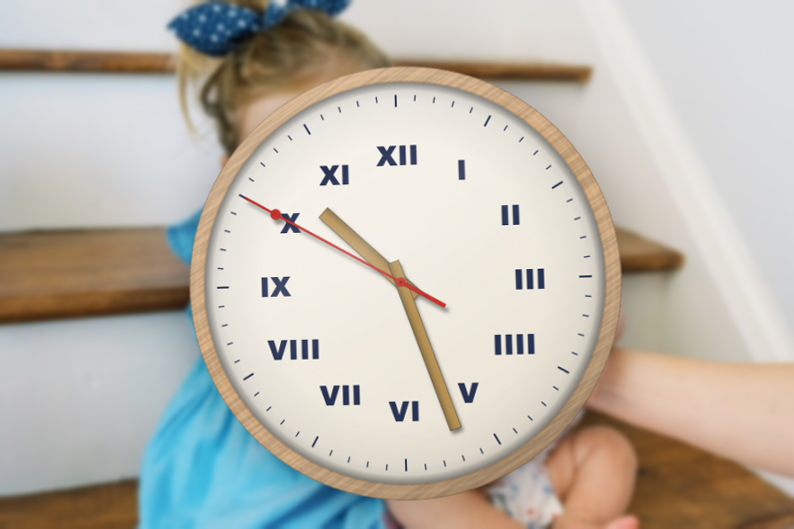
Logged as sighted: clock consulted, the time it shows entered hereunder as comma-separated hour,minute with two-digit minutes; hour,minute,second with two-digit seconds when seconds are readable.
10,26,50
